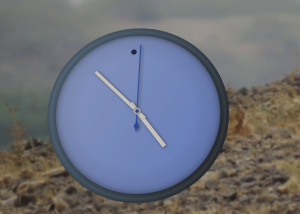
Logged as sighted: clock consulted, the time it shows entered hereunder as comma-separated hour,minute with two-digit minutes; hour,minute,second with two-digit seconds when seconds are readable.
4,53,01
